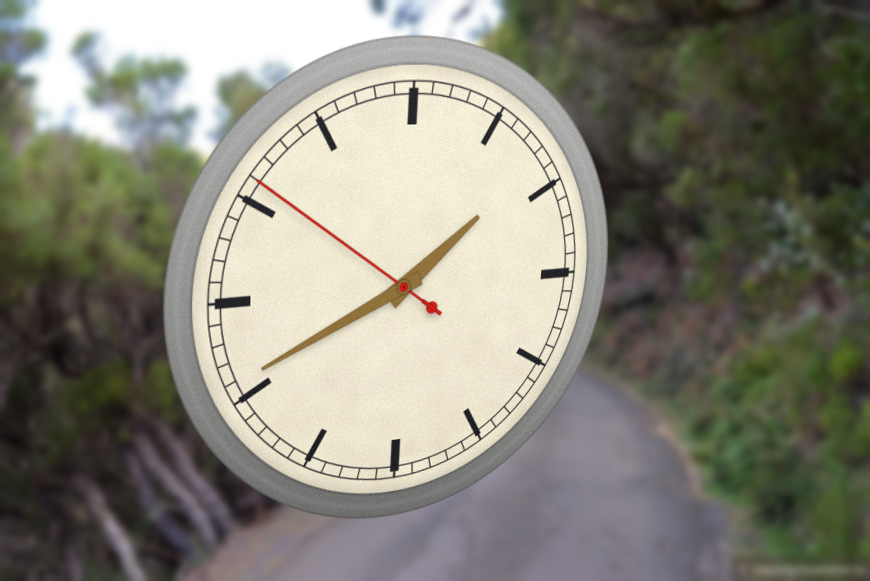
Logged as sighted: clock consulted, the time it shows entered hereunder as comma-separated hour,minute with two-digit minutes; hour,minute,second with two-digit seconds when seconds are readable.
1,40,51
